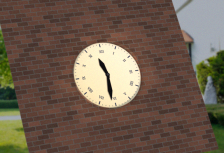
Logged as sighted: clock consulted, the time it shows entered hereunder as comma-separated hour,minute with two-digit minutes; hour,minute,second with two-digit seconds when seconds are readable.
11,31
